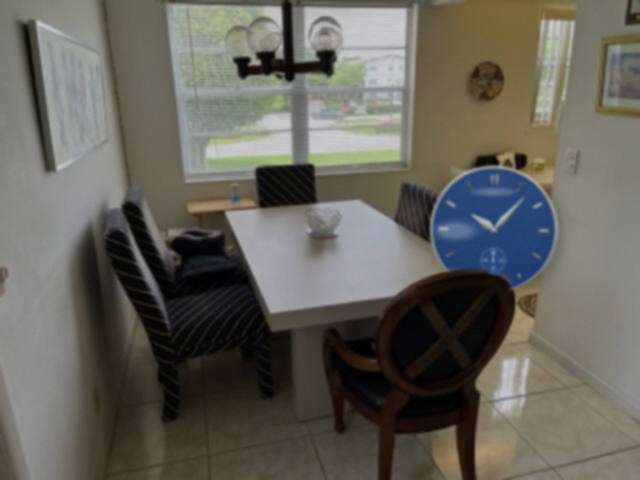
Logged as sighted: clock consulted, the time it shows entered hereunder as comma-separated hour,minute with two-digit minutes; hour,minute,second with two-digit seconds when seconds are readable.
10,07
